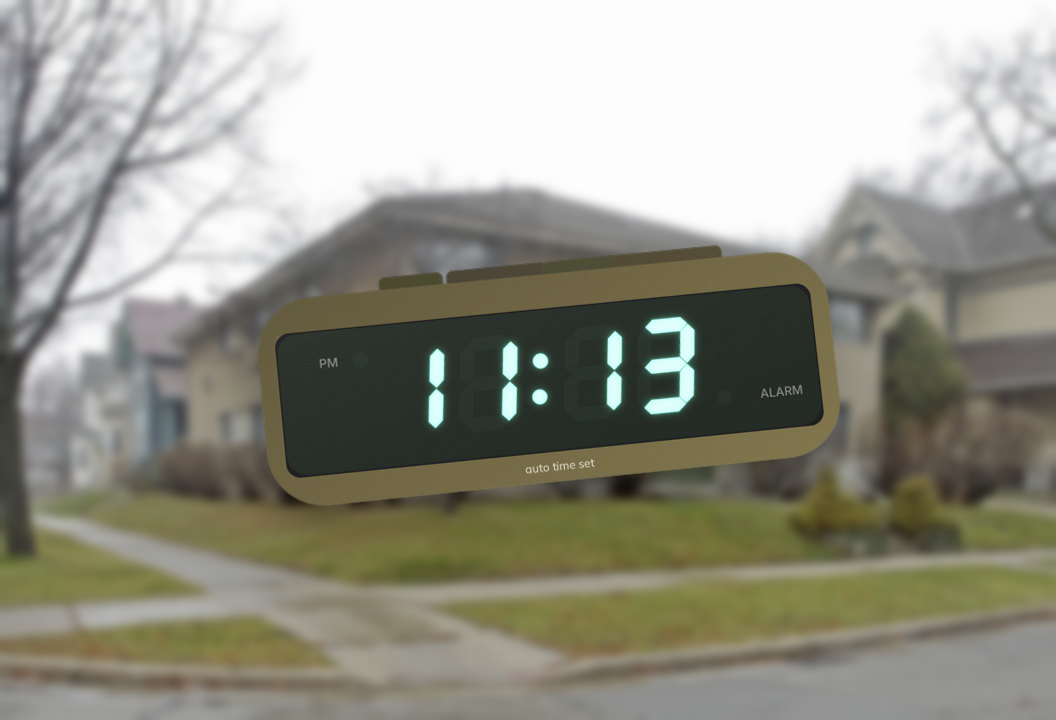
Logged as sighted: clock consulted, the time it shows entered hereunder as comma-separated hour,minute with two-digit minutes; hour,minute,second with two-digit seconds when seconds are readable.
11,13
